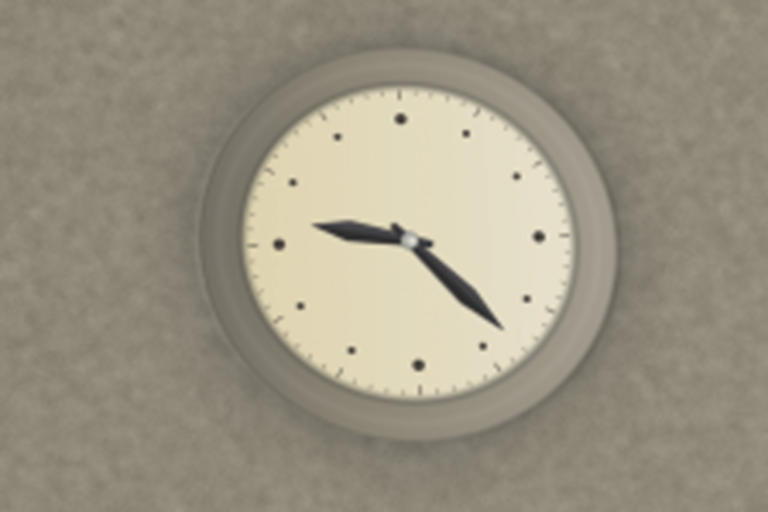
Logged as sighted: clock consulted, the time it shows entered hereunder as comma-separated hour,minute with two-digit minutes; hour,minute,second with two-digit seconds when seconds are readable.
9,23
